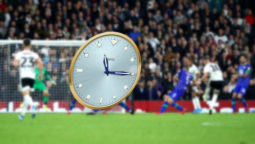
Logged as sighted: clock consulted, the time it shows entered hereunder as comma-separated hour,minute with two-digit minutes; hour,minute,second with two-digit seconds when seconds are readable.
11,15
